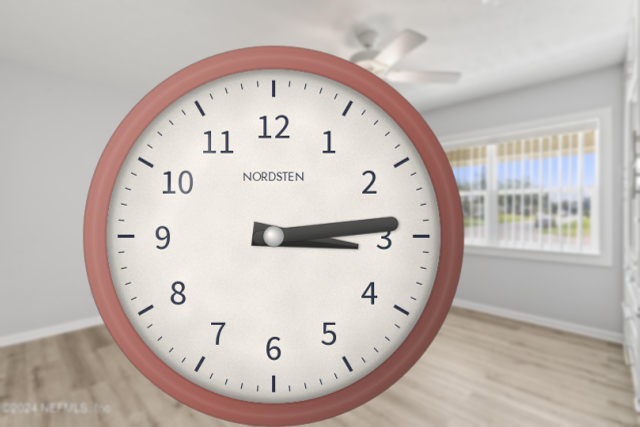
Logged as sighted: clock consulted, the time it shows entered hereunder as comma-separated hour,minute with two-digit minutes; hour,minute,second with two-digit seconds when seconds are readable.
3,14
